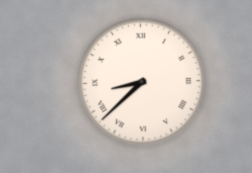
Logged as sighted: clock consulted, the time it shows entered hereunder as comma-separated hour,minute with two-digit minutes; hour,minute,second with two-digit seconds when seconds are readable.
8,38
